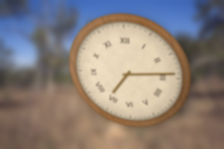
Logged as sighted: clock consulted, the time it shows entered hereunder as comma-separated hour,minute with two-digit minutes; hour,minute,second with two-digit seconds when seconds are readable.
7,14
